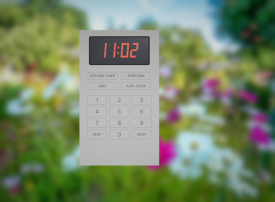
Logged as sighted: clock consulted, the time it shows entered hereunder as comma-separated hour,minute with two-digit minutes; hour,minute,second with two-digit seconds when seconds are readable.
11,02
